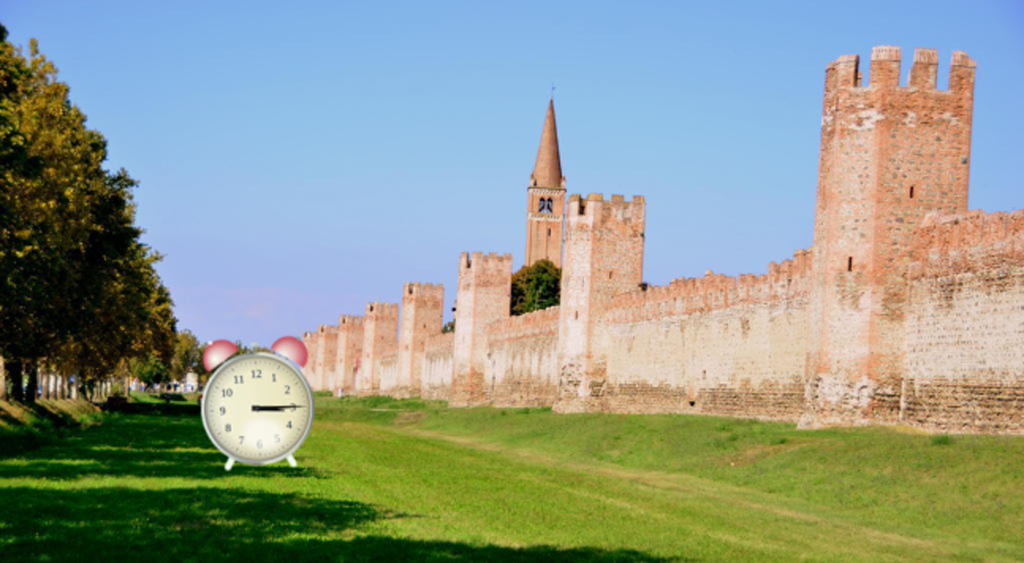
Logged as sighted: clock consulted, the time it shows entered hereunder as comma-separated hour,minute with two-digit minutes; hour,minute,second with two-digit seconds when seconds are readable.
3,15
